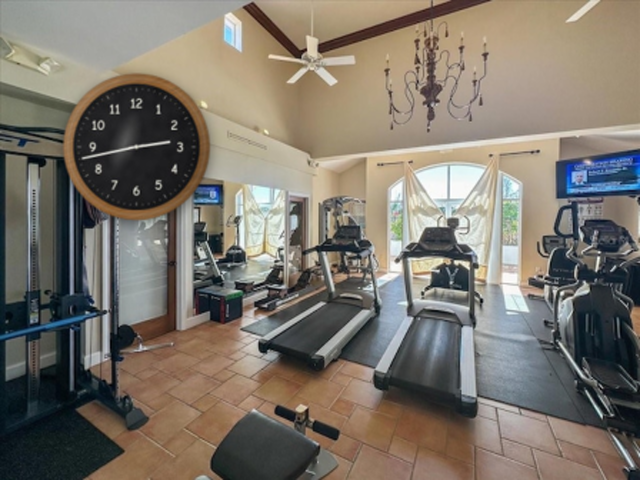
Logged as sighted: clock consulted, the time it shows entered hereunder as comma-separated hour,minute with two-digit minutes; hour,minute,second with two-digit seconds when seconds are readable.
2,43
